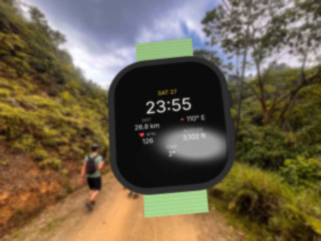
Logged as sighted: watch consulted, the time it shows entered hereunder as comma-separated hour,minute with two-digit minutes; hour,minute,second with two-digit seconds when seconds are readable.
23,55
